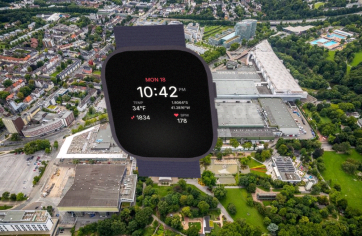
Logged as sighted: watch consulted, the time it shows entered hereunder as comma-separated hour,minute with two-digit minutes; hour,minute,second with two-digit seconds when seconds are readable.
10,42
